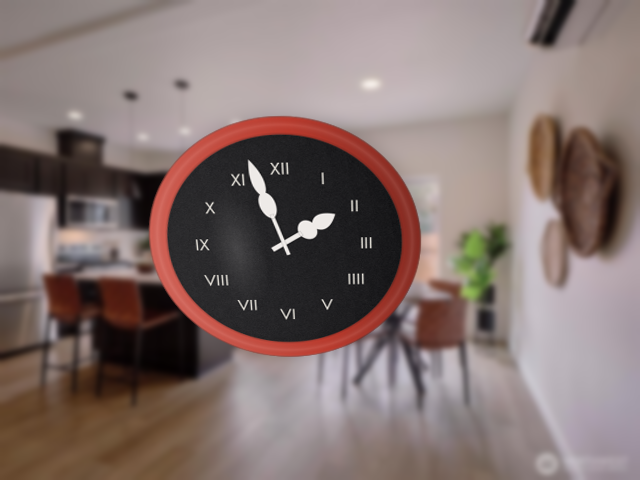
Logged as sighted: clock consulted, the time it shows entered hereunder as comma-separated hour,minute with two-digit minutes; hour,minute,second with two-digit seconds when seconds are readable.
1,57
